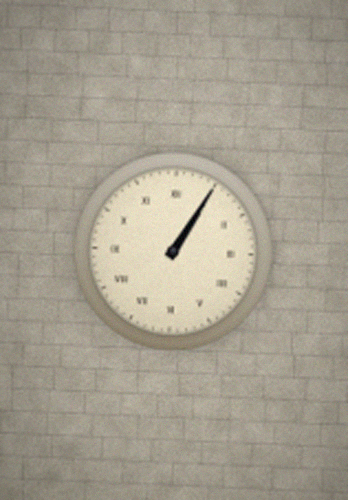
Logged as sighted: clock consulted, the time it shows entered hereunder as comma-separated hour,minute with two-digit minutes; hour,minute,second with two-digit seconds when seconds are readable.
1,05
